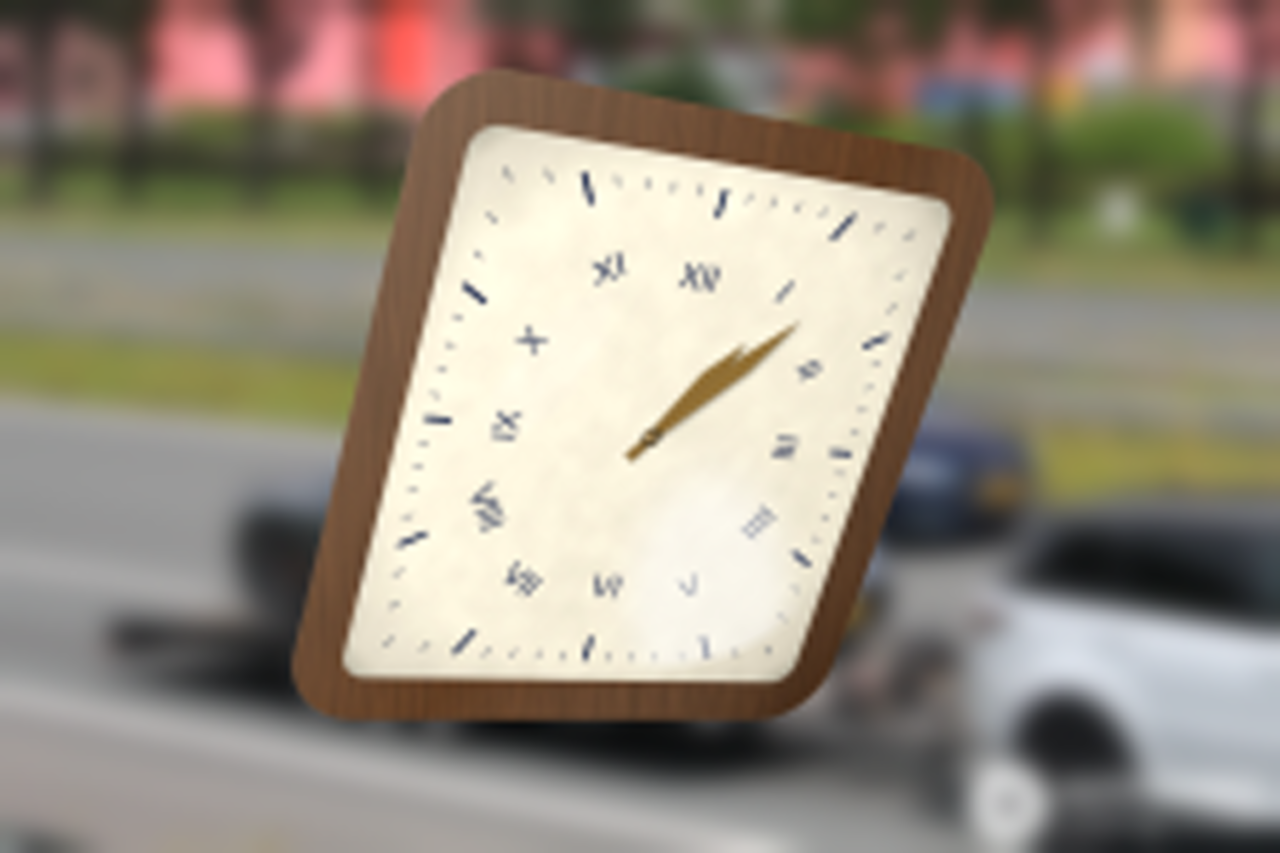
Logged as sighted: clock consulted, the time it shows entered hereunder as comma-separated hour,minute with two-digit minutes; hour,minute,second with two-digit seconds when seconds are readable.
1,07
